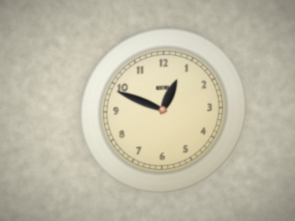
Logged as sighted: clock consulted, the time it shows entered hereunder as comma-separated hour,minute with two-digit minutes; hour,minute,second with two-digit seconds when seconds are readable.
12,49
